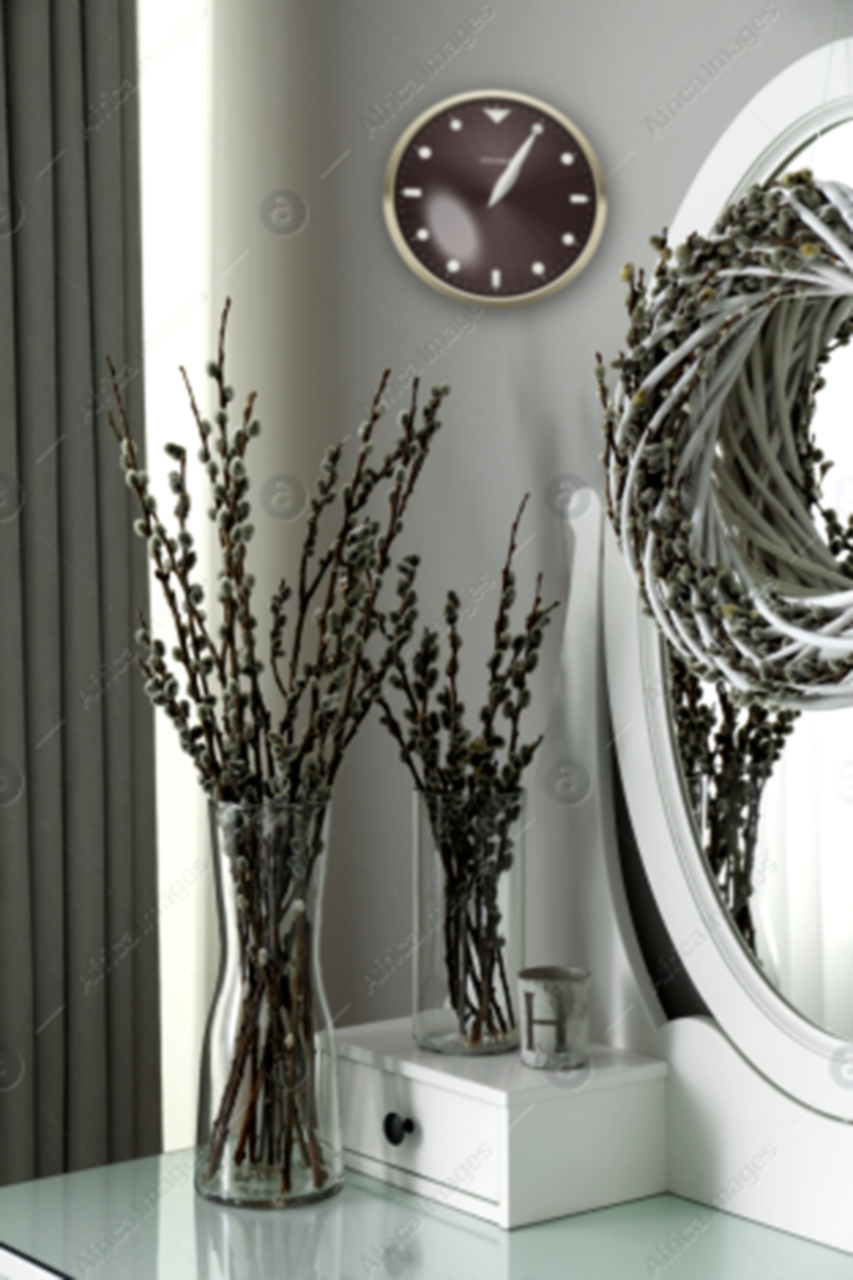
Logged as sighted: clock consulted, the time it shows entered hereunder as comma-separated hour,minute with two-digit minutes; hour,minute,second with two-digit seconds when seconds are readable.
1,05
